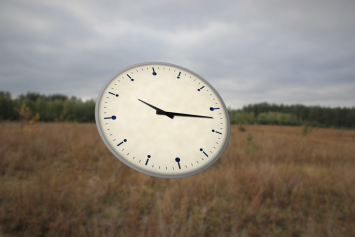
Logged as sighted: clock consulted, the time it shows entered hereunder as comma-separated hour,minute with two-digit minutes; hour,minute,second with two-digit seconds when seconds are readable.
10,17
